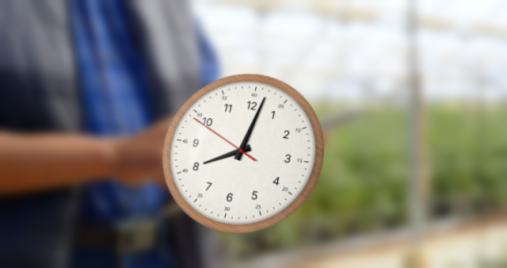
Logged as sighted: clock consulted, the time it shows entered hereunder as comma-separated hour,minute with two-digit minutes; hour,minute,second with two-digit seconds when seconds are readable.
8,01,49
